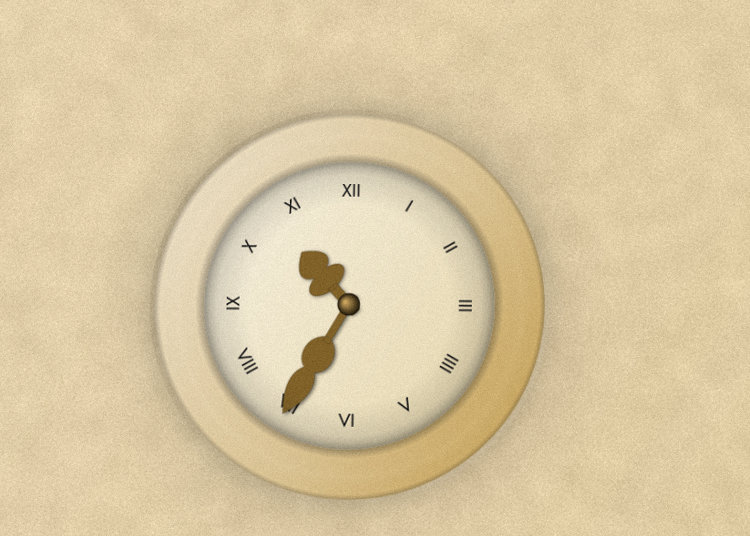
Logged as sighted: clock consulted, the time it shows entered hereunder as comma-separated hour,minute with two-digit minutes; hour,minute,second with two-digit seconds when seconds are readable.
10,35
